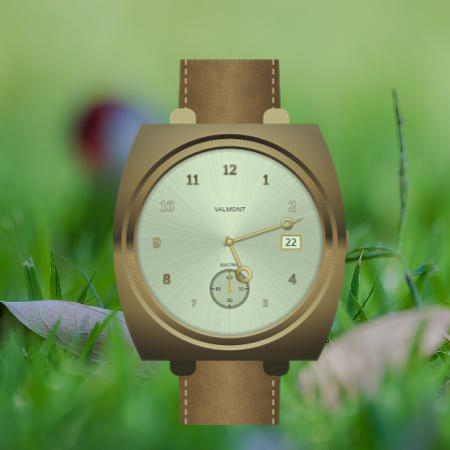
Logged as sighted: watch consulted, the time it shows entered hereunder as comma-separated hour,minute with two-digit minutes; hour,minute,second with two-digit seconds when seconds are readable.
5,12
